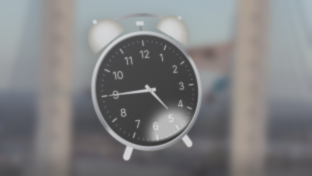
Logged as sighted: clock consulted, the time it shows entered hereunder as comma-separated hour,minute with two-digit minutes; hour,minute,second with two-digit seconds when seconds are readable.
4,45
